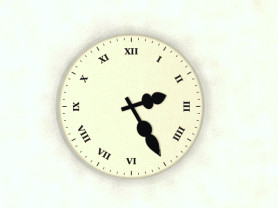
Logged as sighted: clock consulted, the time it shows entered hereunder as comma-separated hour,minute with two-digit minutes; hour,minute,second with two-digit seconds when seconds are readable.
2,25
